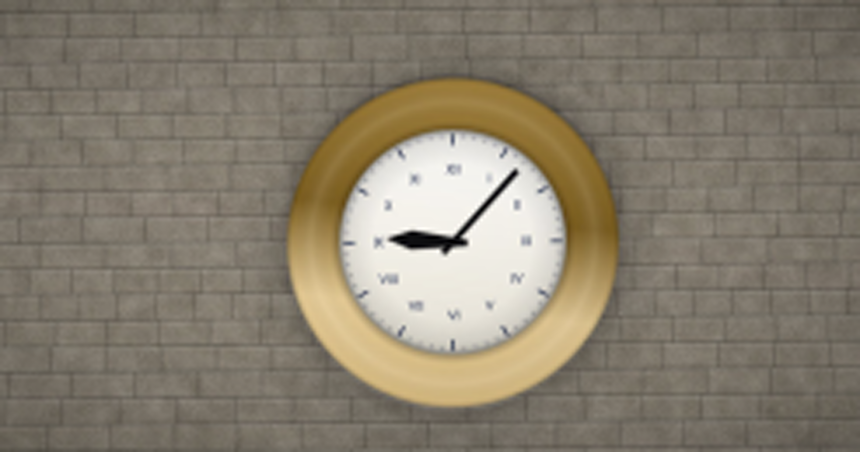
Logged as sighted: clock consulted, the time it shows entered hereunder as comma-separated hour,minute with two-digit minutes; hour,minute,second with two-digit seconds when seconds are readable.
9,07
